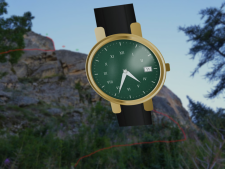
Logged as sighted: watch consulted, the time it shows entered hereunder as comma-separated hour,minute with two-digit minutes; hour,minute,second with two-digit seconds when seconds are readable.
4,34
